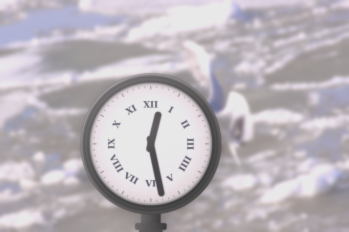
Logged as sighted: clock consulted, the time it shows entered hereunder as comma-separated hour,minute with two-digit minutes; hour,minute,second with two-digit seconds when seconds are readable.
12,28
